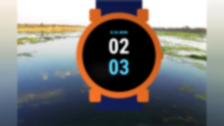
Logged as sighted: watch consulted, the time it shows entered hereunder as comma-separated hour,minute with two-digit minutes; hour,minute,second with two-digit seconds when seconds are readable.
2,03
